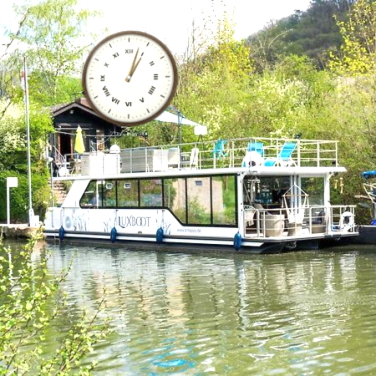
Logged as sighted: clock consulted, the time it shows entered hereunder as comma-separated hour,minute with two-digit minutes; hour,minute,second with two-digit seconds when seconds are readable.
1,03
